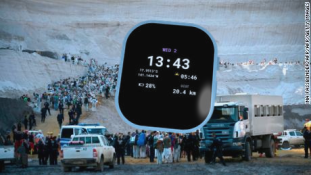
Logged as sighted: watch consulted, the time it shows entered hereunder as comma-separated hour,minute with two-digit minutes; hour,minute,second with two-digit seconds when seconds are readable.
13,43
